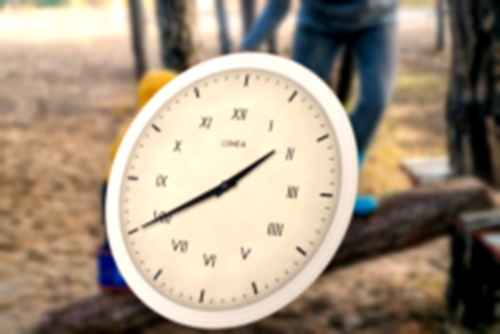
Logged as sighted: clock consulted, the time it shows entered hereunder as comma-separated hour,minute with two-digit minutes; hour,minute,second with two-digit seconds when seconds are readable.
1,40
